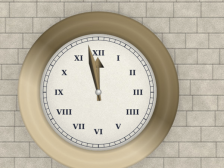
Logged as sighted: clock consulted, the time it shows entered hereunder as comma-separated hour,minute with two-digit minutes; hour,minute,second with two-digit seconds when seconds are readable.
11,58
